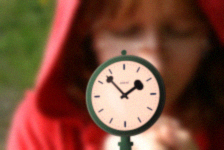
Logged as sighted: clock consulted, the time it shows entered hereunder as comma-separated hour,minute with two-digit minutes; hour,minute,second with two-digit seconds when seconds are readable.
1,53
